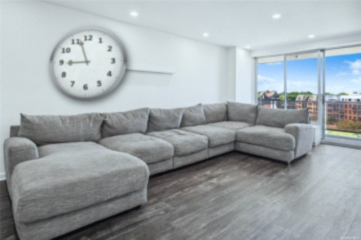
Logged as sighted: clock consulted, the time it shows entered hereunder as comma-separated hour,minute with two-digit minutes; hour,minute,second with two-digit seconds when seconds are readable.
8,57
